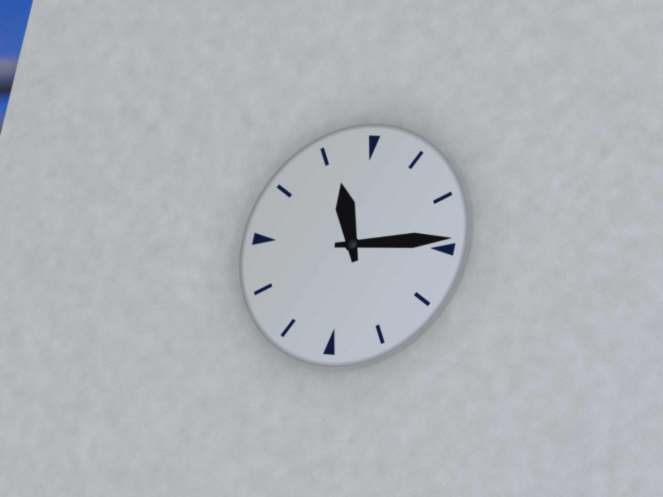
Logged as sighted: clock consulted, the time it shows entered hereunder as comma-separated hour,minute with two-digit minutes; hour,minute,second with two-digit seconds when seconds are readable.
11,14
